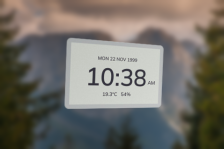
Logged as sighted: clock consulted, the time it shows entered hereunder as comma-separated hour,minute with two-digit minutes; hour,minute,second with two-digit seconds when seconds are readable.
10,38
